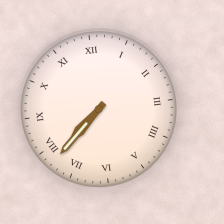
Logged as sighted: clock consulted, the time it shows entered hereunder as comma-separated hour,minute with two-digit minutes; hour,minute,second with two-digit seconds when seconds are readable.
7,38
